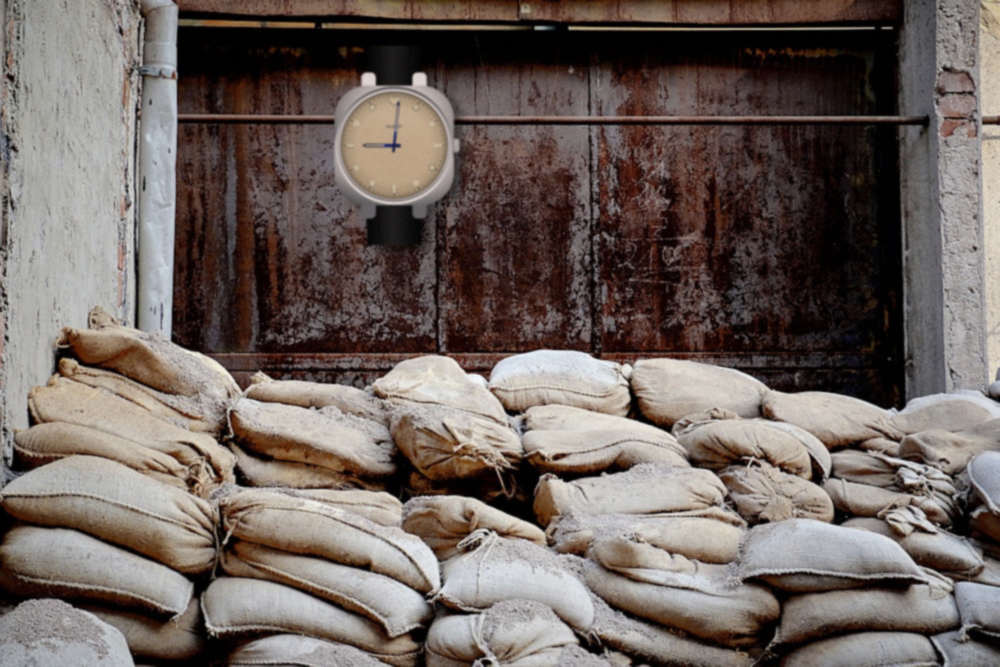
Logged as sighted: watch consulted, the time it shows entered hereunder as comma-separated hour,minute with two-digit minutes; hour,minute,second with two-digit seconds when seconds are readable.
9,01
